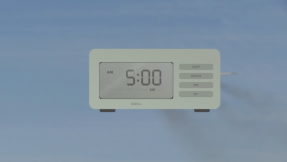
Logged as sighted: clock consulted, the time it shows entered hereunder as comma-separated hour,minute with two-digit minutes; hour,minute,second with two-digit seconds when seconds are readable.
5,00
